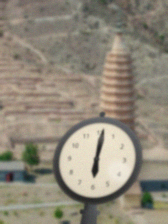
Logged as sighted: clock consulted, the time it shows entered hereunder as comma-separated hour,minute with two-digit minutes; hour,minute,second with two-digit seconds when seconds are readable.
6,01
